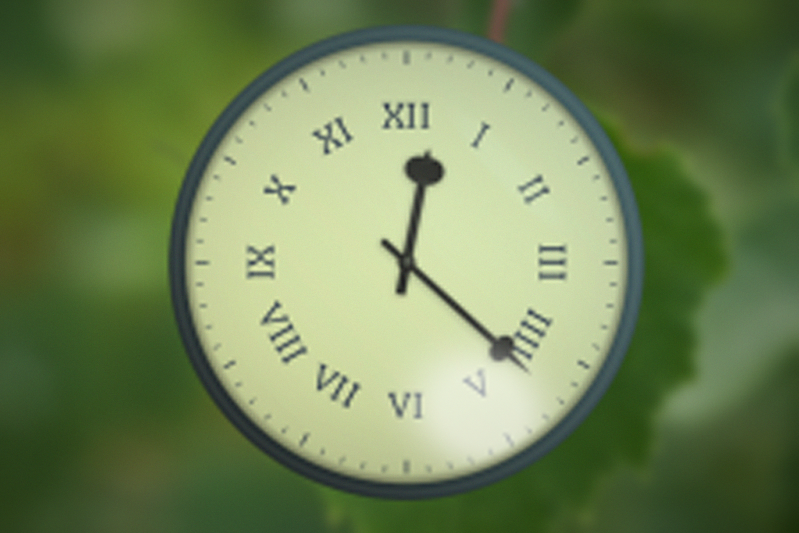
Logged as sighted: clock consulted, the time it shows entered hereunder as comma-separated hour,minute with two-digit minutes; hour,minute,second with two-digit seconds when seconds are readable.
12,22
